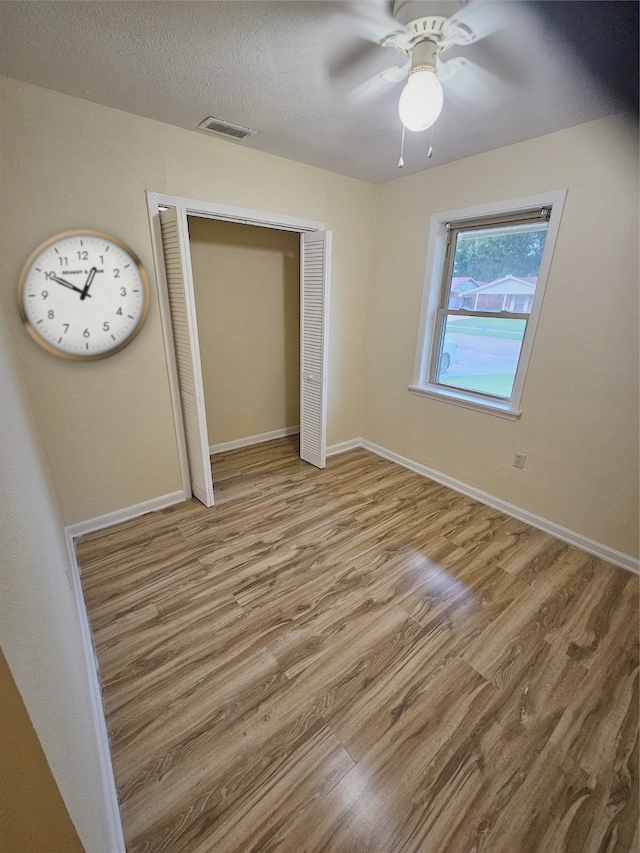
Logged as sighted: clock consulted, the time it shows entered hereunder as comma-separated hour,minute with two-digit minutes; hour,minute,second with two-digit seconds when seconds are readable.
12,50
